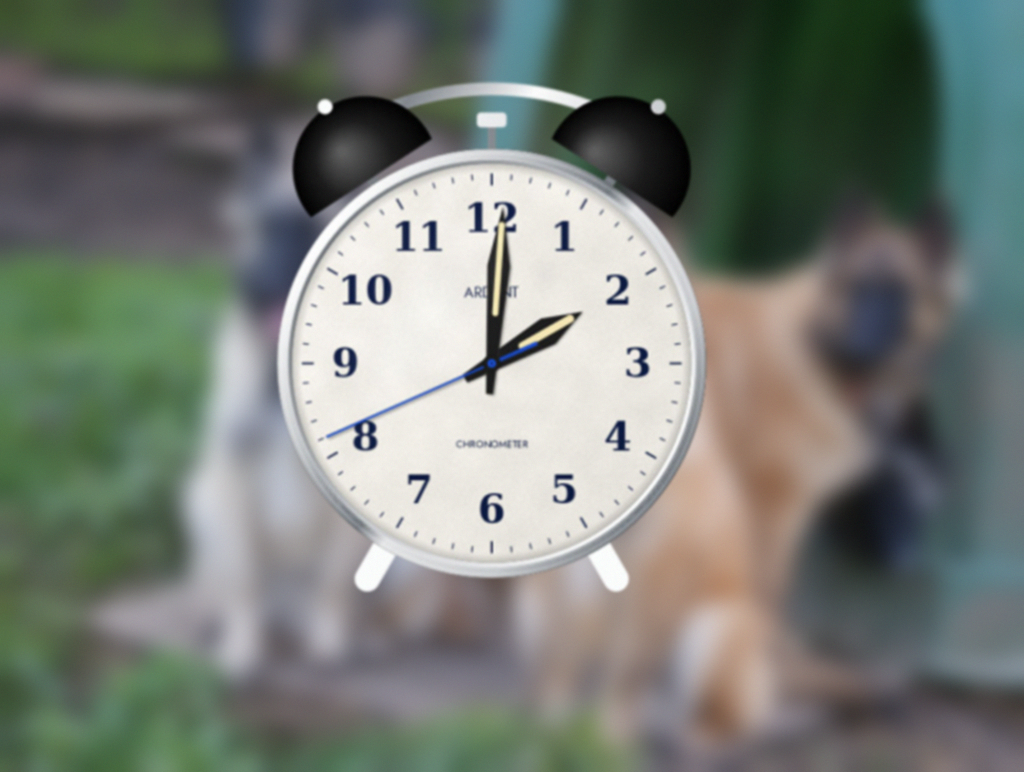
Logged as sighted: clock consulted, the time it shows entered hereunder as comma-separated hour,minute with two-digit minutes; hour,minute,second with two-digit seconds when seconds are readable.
2,00,41
